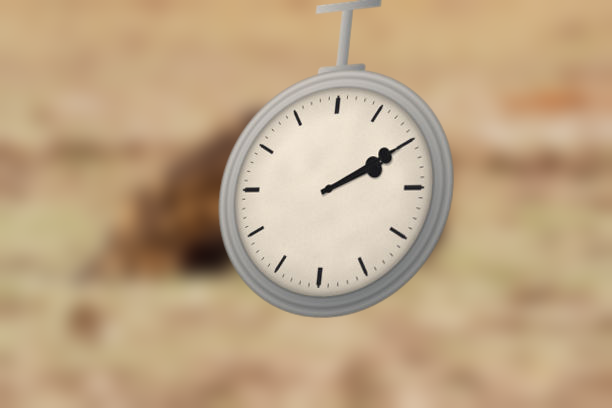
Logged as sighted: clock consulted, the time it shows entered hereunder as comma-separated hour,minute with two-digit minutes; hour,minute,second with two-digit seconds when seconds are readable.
2,10
